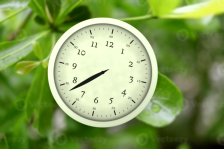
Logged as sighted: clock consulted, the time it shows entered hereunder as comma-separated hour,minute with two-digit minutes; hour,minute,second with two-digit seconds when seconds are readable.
7,38
